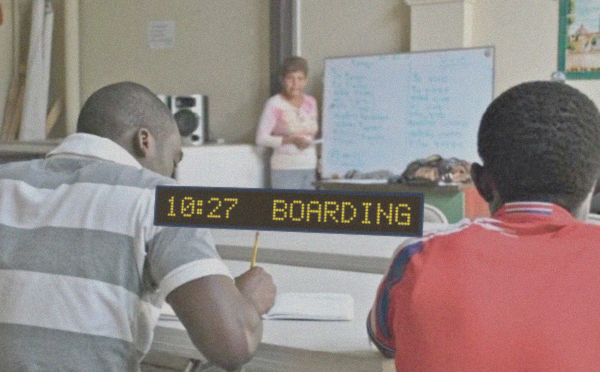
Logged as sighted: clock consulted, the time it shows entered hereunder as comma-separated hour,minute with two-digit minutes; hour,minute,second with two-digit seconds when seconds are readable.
10,27
